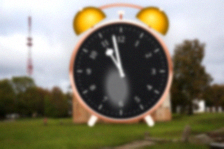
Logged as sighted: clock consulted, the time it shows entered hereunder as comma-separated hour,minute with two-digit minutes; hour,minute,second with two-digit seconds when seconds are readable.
10,58
